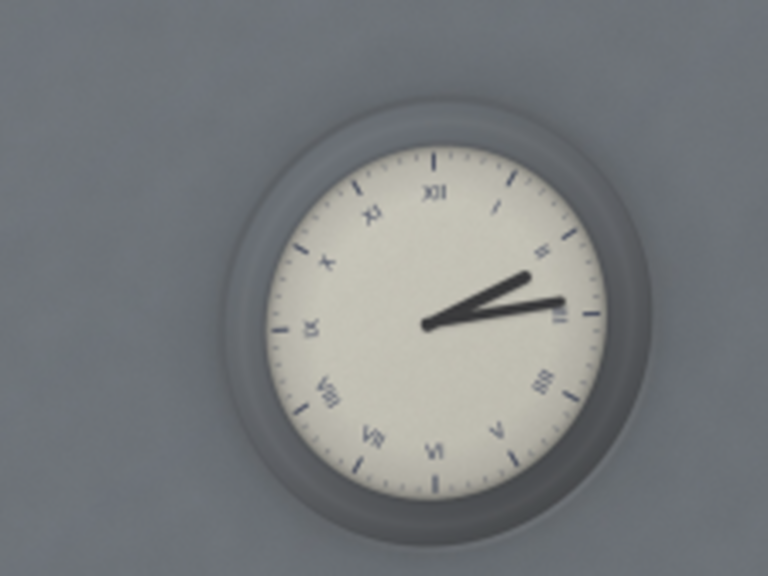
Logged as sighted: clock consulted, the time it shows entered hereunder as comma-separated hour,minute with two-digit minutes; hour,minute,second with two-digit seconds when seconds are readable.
2,14
